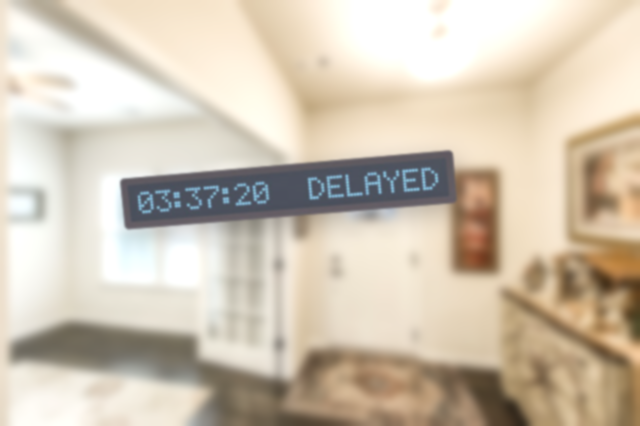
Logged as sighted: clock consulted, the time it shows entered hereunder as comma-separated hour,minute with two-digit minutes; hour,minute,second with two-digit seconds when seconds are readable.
3,37,20
